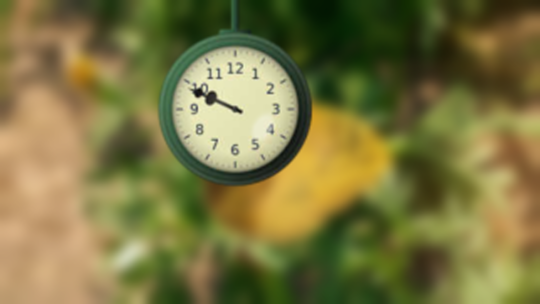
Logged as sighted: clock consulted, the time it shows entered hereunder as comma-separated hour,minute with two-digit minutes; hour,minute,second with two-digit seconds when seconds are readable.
9,49
